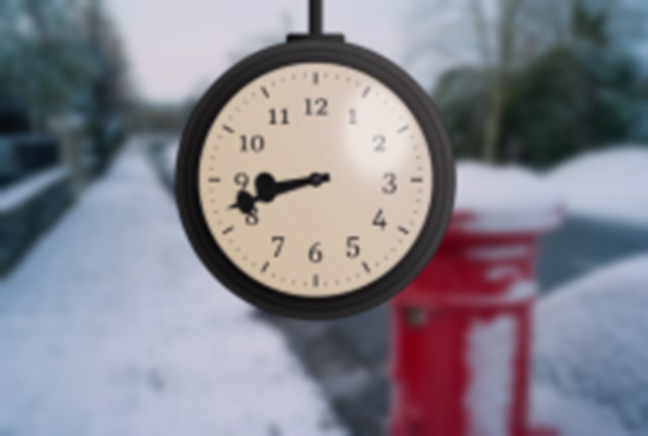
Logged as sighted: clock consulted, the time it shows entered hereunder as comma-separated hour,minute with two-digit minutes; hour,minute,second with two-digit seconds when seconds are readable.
8,42
